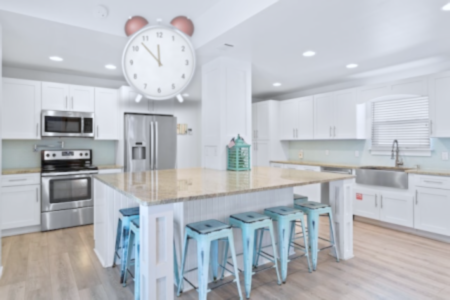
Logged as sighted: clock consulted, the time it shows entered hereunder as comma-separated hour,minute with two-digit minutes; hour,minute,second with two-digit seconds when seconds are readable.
11,53
